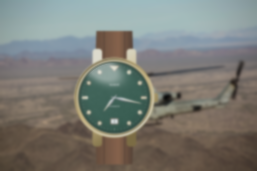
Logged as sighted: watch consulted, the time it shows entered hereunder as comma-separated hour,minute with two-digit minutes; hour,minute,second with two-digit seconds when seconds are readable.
7,17
